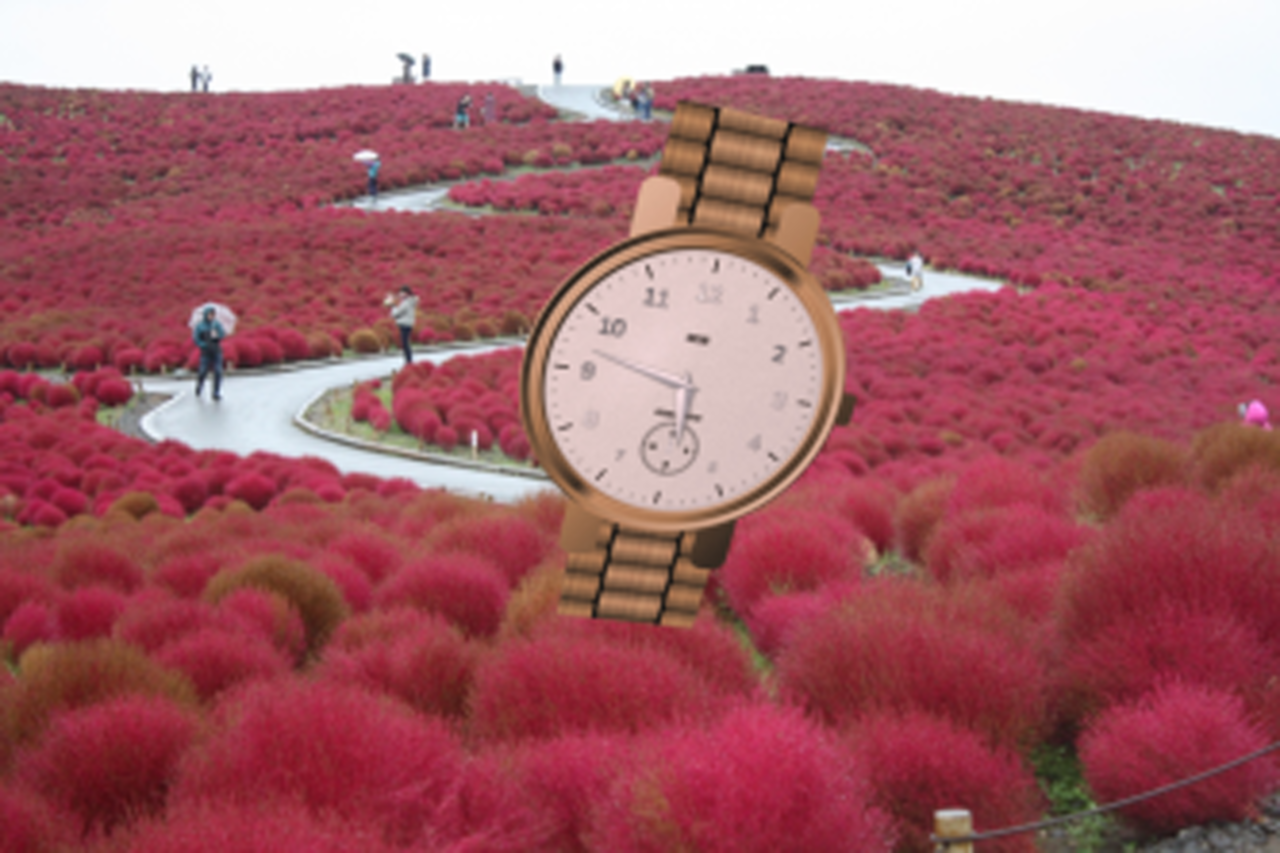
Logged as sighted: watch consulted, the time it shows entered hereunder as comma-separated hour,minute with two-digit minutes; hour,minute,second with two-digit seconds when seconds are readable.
5,47
